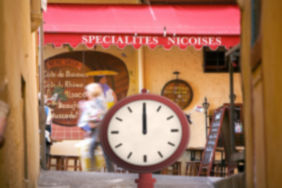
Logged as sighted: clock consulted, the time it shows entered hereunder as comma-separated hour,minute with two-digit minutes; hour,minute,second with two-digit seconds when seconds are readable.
12,00
